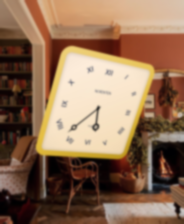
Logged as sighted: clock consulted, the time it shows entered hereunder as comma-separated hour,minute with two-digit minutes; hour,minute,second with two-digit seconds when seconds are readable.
5,37
